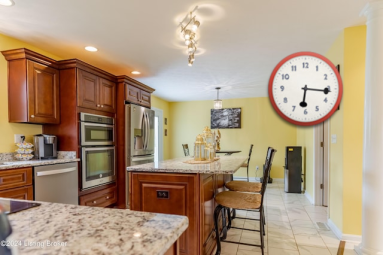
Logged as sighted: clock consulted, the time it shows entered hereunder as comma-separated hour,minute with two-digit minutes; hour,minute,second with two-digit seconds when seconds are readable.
6,16
